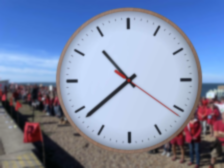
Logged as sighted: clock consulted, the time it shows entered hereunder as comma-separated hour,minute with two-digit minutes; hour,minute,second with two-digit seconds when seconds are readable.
10,38,21
